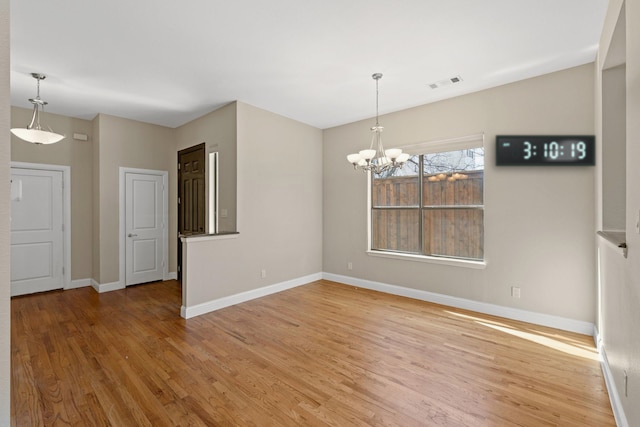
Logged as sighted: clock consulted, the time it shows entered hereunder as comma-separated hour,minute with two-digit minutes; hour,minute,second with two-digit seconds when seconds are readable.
3,10,19
